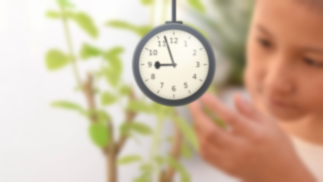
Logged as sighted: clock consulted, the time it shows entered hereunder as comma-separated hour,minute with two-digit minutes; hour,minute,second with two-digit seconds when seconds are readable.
8,57
